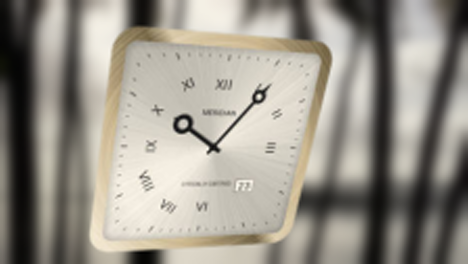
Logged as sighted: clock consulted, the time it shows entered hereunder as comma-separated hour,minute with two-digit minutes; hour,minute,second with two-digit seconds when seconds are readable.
10,06
